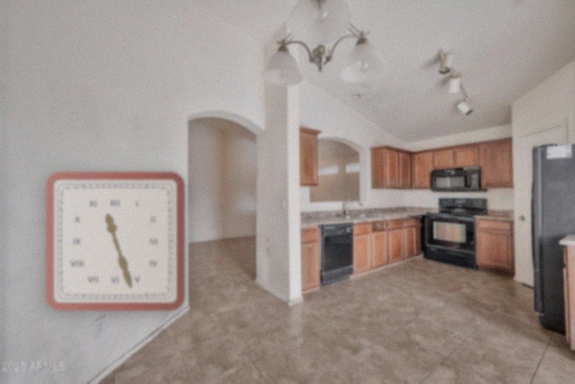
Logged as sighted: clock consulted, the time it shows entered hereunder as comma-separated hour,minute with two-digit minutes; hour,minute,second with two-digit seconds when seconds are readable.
11,27
